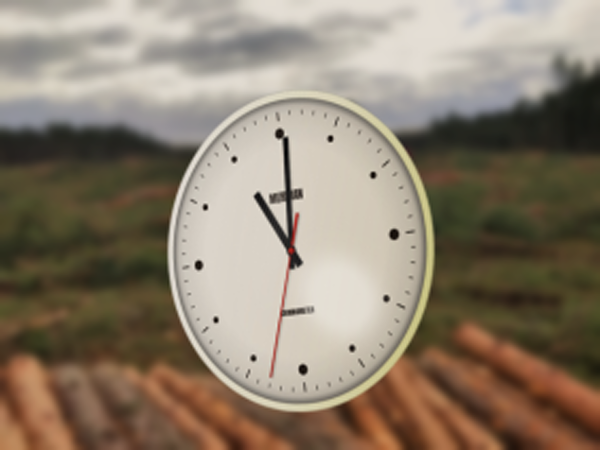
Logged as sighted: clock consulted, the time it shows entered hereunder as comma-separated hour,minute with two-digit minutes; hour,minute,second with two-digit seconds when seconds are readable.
11,00,33
